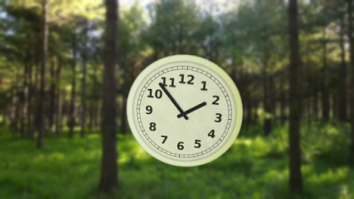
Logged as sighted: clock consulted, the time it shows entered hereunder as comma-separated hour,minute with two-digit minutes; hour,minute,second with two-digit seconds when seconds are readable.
1,53
